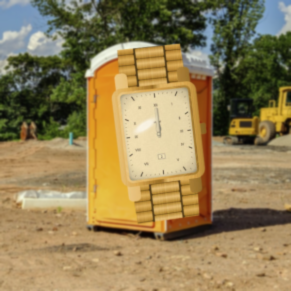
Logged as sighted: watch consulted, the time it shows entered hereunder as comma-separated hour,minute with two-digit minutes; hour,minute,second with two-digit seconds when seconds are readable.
12,00
